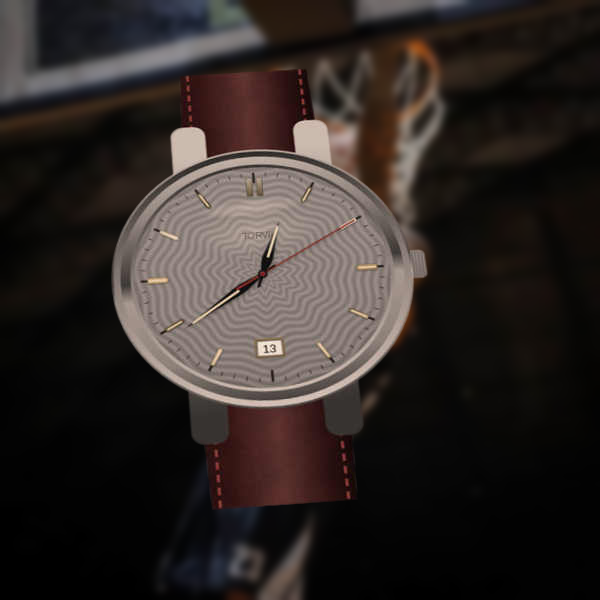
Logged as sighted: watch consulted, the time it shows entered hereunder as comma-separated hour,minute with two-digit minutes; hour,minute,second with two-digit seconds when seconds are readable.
12,39,10
